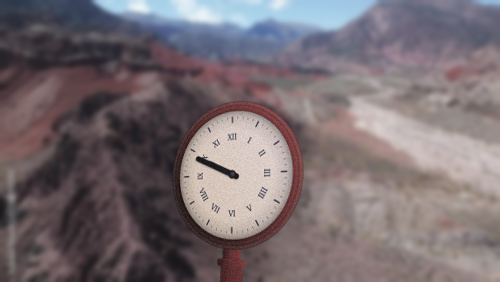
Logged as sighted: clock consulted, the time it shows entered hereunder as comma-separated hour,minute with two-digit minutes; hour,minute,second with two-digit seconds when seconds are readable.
9,49
